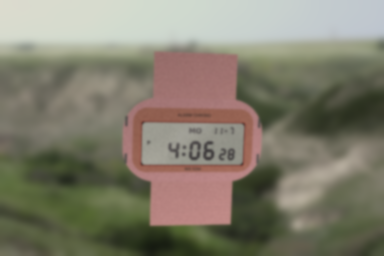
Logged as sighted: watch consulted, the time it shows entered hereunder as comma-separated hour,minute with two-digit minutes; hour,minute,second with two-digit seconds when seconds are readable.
4,06,28
